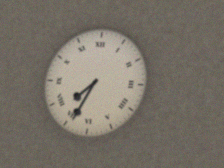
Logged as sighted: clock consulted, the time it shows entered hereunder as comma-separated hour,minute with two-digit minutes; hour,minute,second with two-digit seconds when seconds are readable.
7,34
